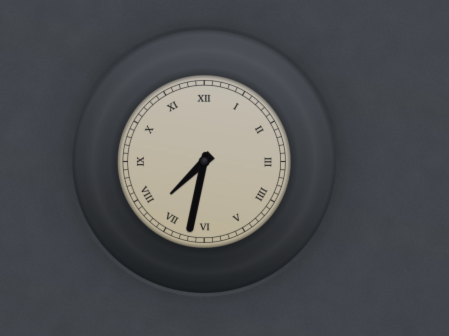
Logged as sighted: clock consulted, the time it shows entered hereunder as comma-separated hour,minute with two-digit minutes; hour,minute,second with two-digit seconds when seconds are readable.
7,32
